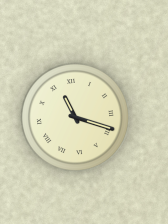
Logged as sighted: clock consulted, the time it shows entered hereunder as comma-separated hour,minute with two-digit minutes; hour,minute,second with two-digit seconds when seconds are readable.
11,19
